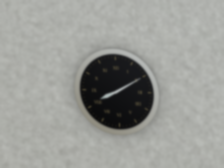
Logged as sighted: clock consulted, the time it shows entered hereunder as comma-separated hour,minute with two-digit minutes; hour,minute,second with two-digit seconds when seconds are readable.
8,10
